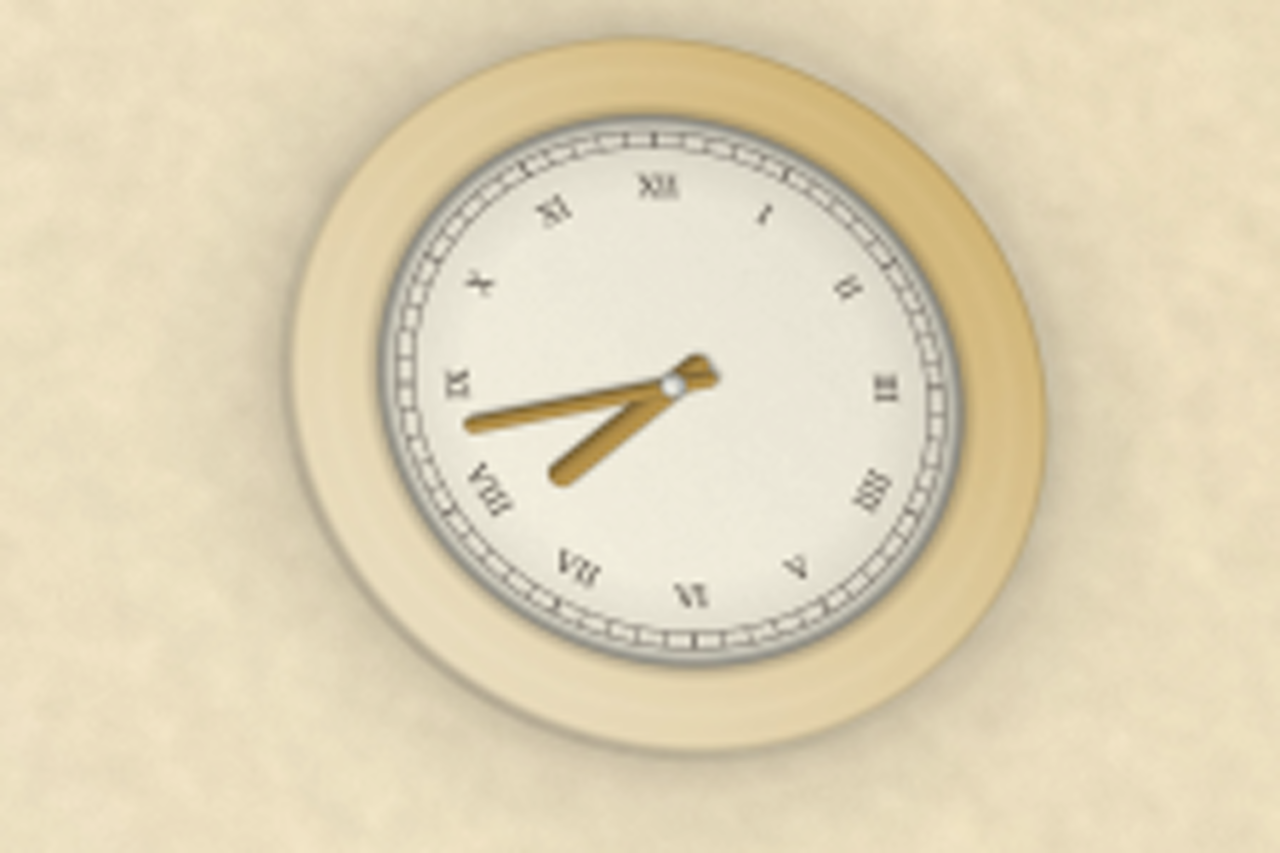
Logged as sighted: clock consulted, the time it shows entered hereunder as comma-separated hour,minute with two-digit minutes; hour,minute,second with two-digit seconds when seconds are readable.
7,43
